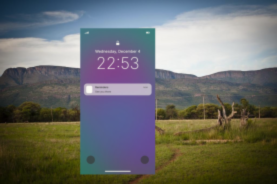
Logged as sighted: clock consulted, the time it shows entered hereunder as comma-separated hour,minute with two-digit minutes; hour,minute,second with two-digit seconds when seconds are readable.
22,53
